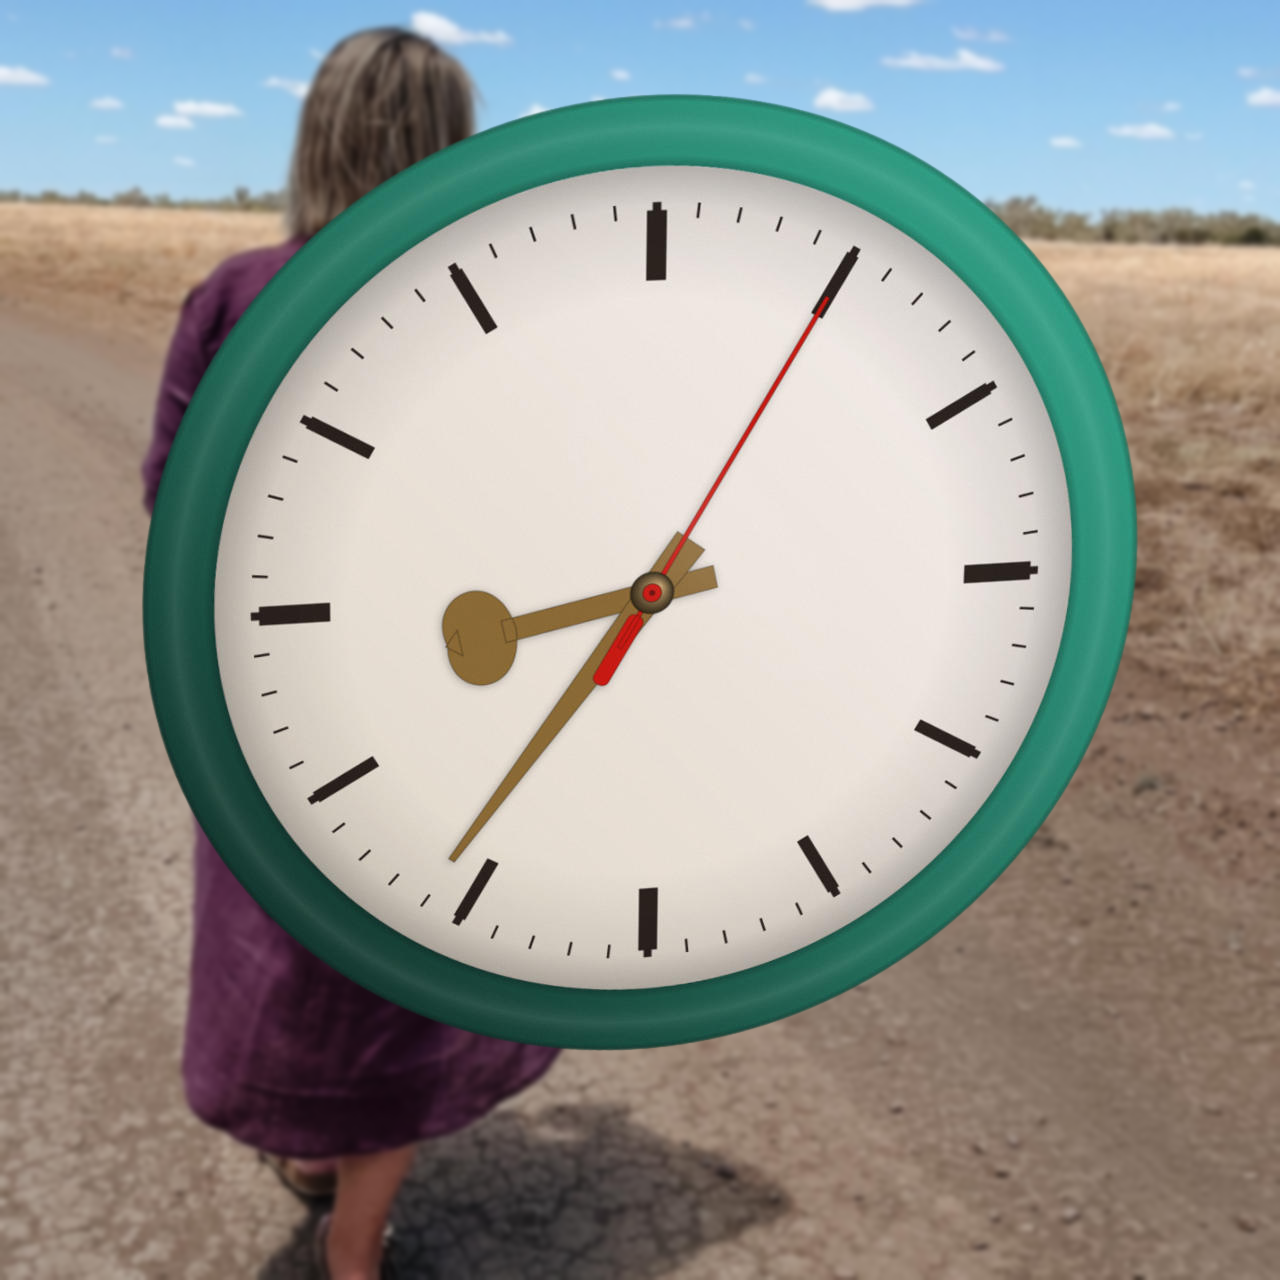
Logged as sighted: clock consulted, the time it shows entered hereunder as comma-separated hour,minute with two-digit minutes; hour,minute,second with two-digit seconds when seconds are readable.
8,36,05
